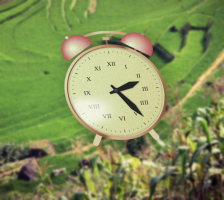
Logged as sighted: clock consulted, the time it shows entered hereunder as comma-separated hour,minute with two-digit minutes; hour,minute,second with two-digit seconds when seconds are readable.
2,24
